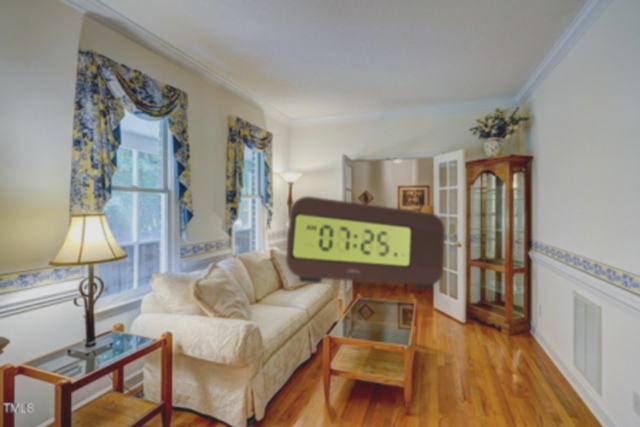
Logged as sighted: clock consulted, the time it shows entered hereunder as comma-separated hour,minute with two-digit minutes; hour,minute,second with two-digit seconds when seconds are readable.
7,25
